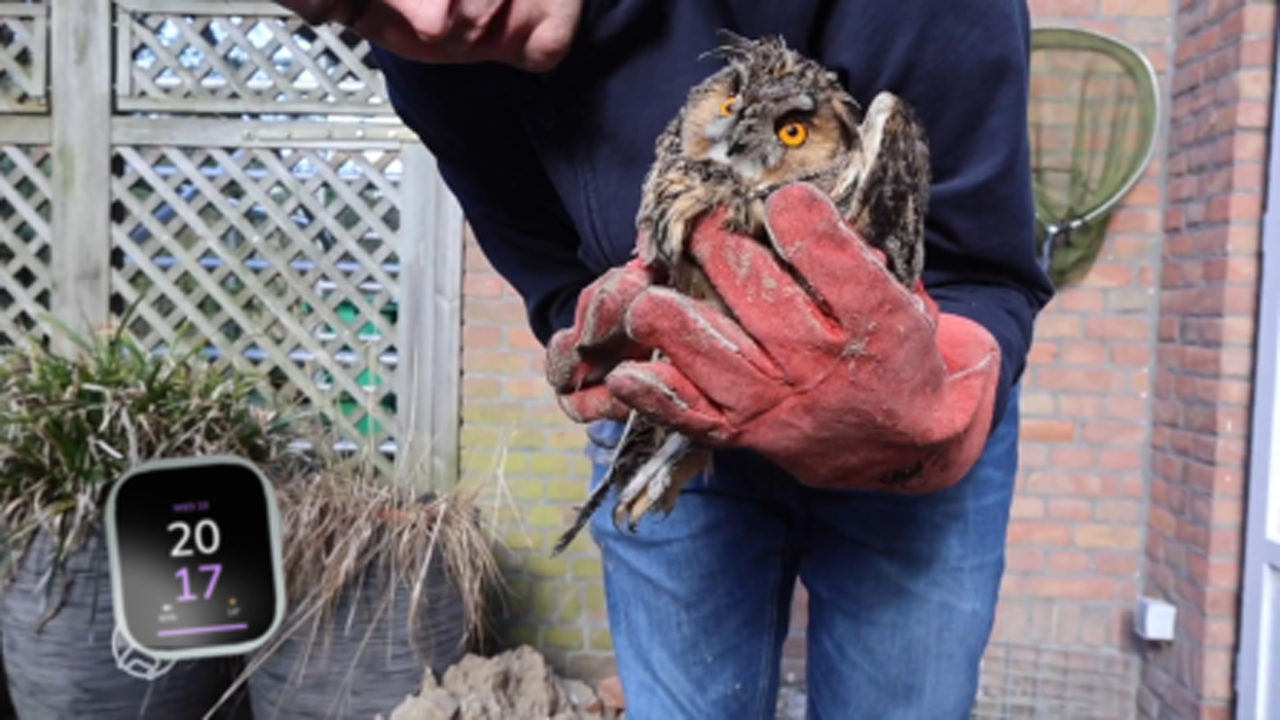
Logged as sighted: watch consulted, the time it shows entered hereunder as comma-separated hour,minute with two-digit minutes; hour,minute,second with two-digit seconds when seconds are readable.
20,17
